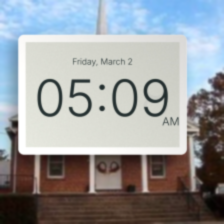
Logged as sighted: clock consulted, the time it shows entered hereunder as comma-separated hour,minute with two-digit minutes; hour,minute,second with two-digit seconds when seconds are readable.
5,09
